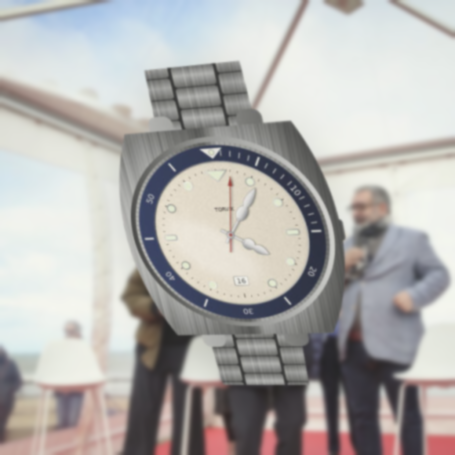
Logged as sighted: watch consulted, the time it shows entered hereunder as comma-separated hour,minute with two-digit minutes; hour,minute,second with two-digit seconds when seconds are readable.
4,06,02
